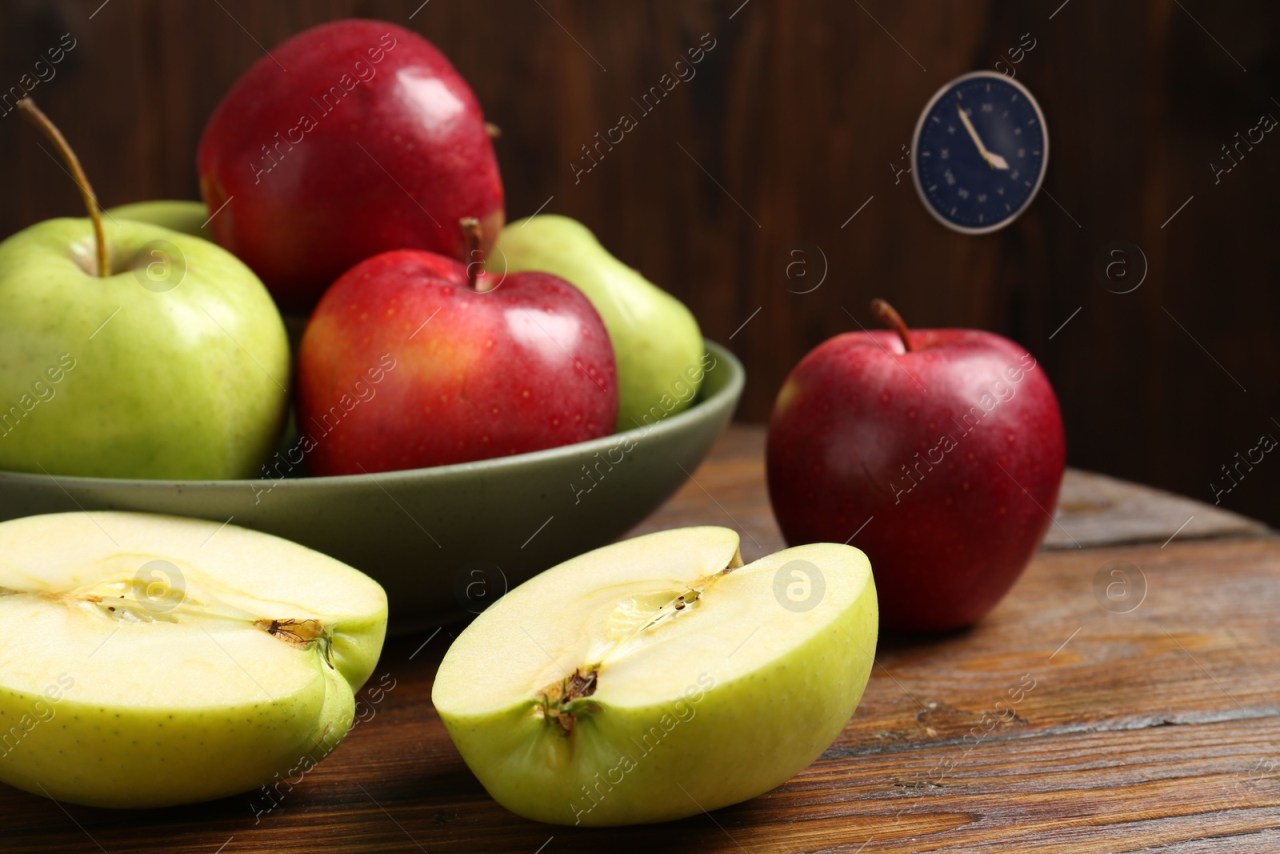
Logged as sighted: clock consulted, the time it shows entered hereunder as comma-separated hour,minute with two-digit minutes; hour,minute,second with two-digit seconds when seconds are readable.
3,53,54
